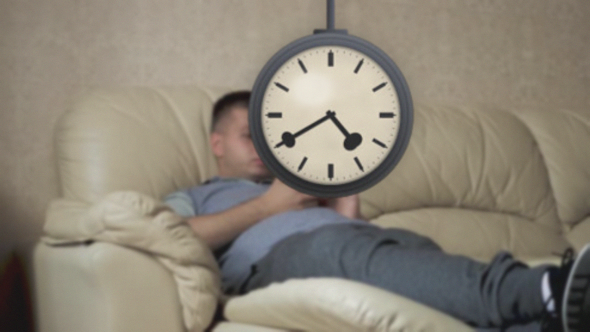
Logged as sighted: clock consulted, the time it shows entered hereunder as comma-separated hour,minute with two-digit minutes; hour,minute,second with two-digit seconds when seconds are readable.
4,40
